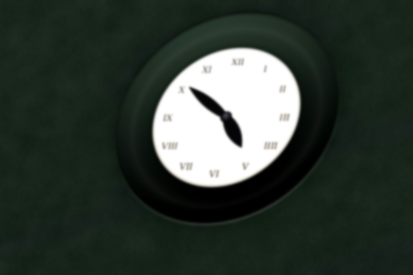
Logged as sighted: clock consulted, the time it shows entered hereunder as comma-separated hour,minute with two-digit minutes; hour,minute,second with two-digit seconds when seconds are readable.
4,51
